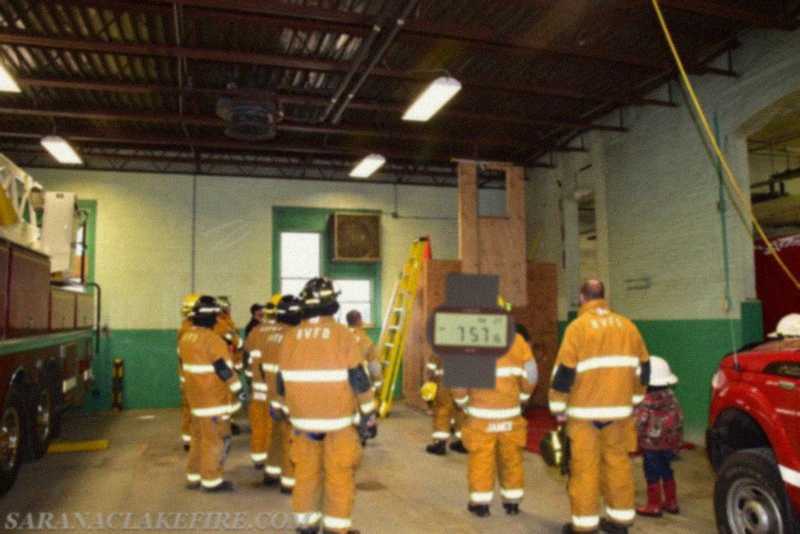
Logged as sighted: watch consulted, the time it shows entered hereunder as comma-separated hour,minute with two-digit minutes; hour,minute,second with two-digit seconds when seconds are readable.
7,57
